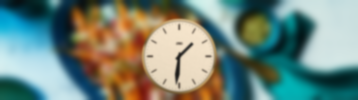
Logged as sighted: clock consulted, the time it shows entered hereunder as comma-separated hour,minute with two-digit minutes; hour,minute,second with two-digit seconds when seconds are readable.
1,31
